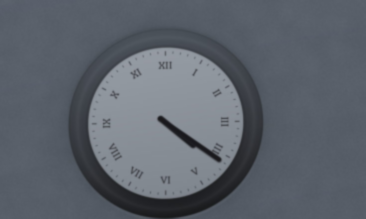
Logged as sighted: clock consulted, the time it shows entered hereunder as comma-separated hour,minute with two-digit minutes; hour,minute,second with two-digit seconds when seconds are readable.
4,21
